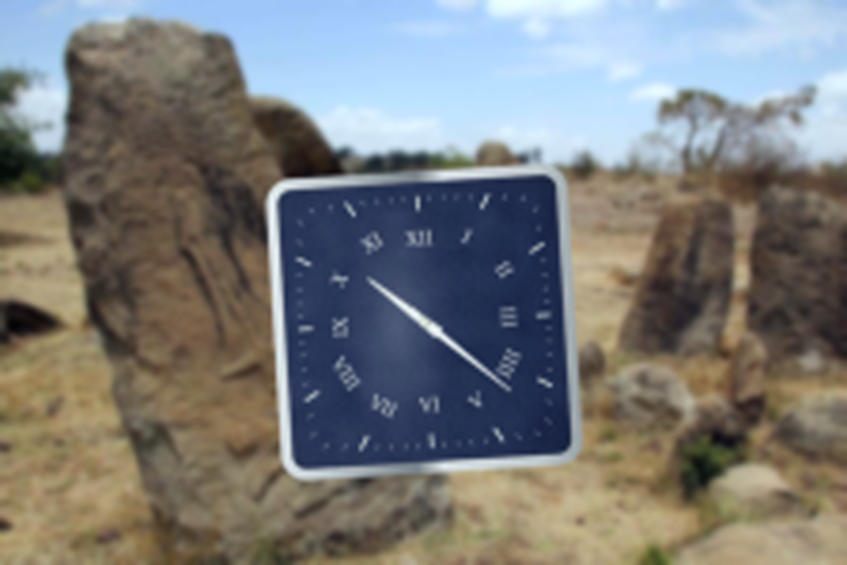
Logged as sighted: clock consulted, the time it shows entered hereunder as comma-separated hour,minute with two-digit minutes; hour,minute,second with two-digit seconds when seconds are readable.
10,22
